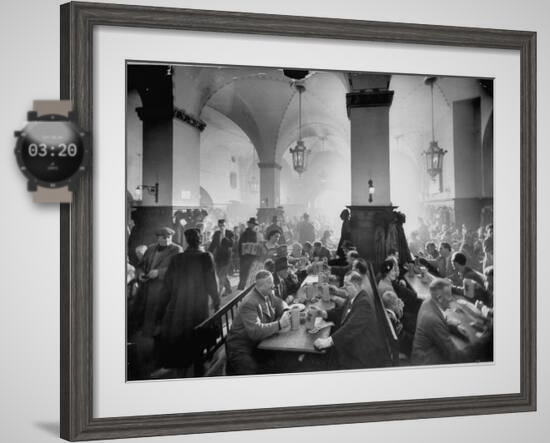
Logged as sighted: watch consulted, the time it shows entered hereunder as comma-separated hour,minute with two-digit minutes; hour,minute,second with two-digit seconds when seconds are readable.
3,20
